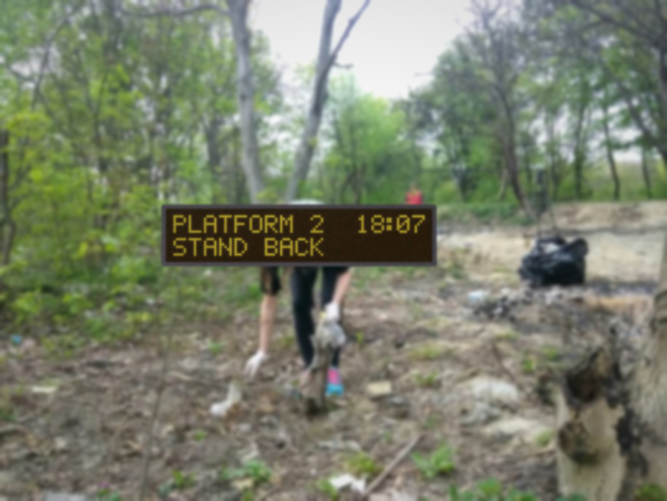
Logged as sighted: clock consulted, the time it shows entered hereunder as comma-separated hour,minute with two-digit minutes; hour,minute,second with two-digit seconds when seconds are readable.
18,07
